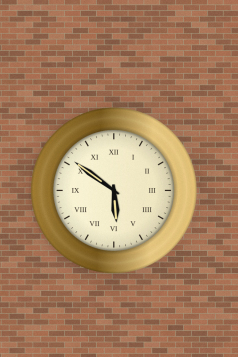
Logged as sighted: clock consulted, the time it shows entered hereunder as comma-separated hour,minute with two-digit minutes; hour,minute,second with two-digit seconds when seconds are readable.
5,51
